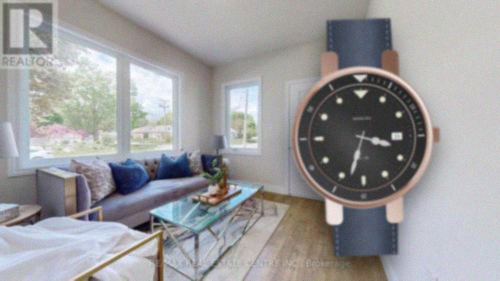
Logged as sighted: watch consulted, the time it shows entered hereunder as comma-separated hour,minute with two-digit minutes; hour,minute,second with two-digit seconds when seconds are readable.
3,33
